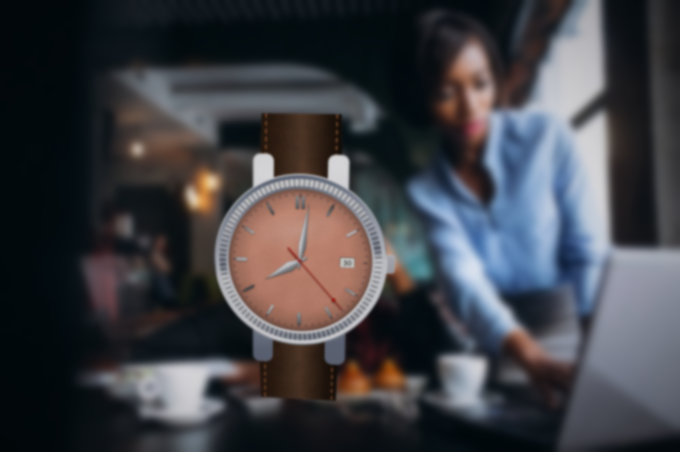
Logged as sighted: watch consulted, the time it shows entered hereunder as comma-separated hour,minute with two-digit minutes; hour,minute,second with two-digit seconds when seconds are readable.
8,01,23
